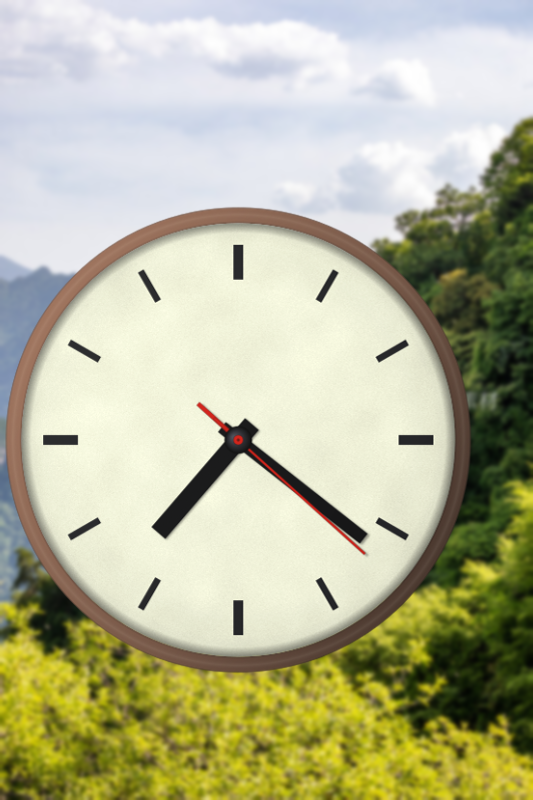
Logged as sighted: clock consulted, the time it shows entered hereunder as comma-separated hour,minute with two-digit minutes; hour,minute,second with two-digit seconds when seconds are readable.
7,21,22
